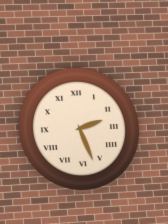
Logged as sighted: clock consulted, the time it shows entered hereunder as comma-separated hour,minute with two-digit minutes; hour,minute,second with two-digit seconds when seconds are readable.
2,27
